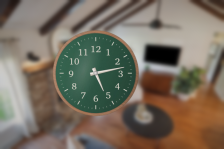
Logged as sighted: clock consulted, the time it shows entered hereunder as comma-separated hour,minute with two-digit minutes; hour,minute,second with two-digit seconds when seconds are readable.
5,13
